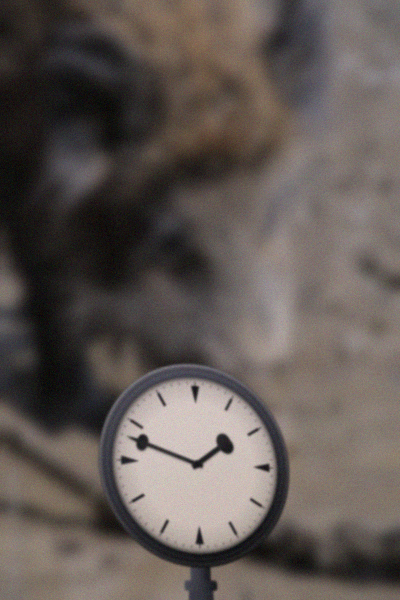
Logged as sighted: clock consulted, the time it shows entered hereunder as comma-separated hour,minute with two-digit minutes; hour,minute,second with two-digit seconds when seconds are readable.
1,48
